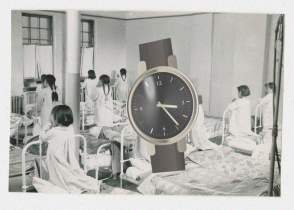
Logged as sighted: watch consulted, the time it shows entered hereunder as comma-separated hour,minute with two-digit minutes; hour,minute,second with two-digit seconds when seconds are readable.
3,24
